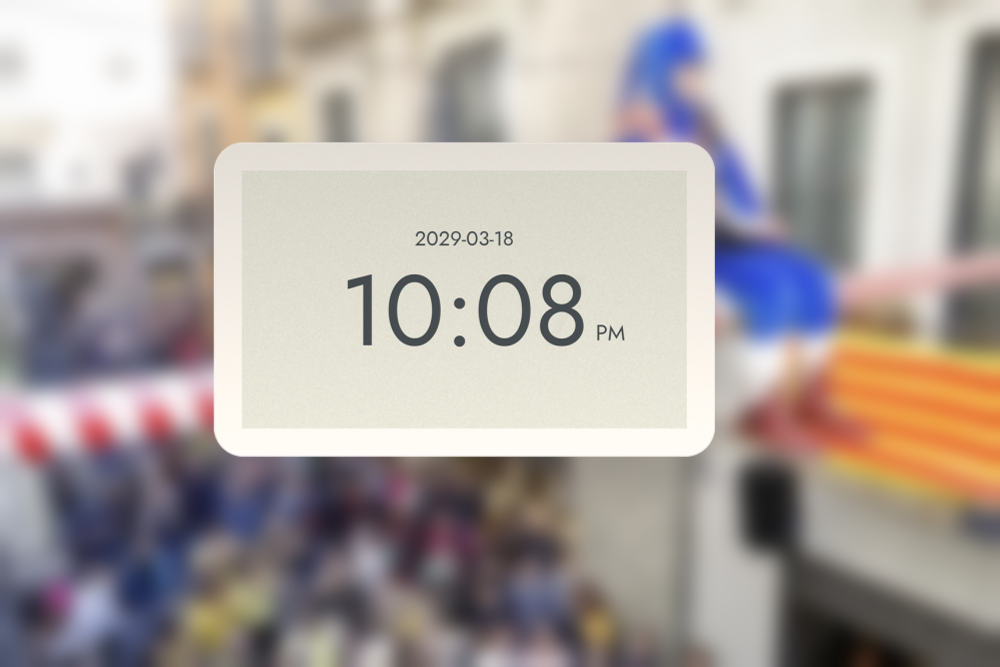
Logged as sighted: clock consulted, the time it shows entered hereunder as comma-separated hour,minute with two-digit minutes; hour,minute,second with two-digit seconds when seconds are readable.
10,08
